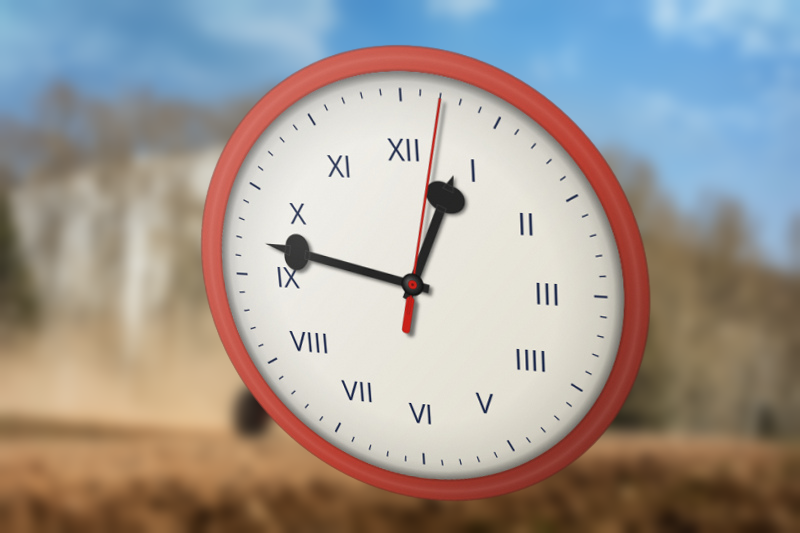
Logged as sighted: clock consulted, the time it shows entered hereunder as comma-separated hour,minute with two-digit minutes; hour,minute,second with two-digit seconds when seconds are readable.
12,47,02
